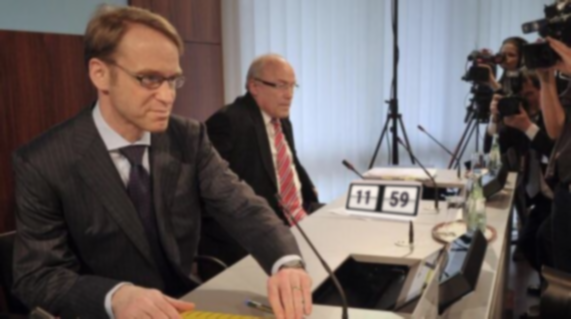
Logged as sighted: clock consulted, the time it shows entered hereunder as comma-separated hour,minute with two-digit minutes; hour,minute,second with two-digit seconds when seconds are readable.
11,59
